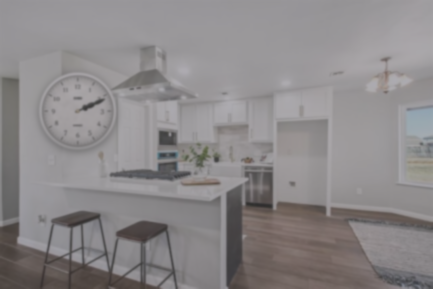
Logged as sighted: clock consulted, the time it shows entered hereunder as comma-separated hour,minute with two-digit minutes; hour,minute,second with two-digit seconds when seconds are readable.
2,11
